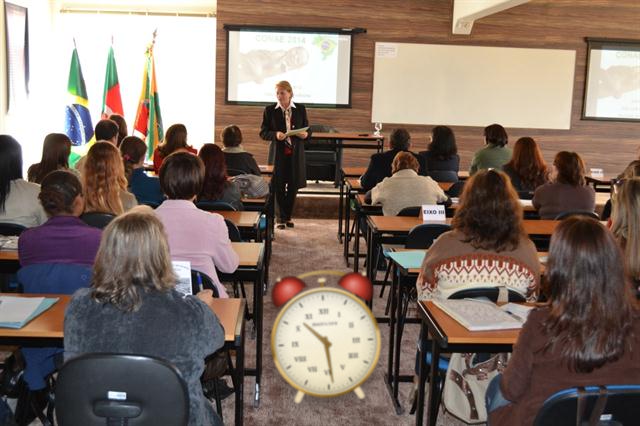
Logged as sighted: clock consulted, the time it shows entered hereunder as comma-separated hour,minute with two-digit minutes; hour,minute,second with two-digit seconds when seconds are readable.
10,29
